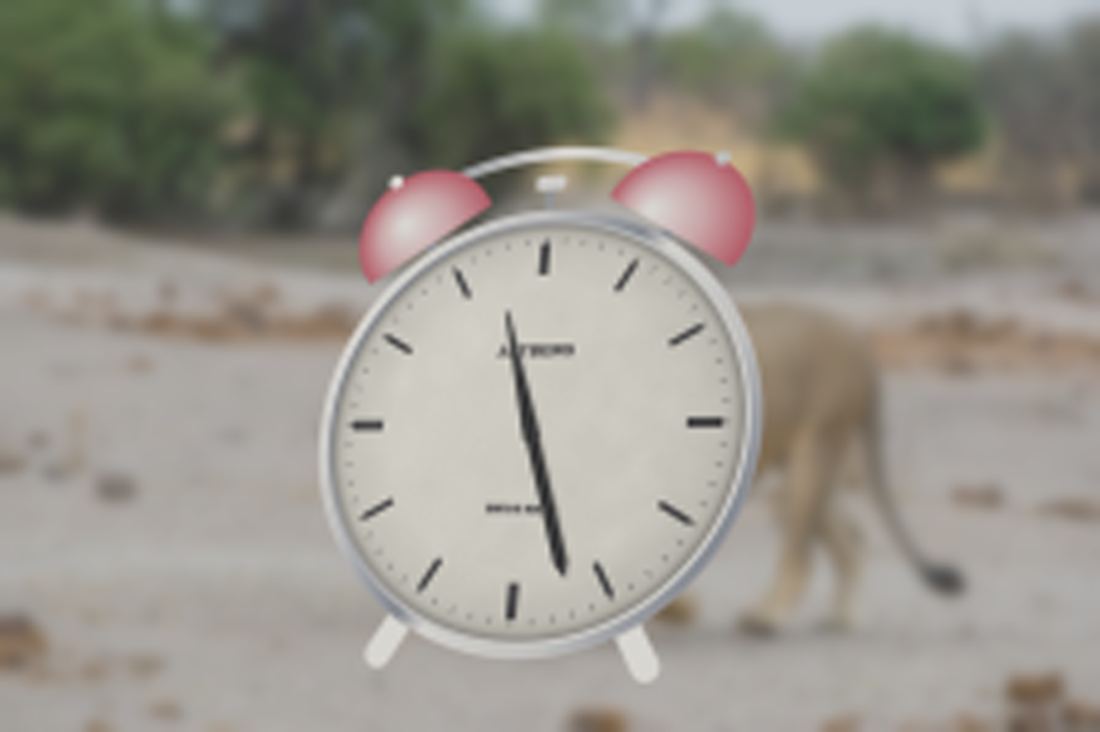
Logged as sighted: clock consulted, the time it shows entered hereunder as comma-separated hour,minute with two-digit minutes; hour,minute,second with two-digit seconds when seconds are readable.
11,27
